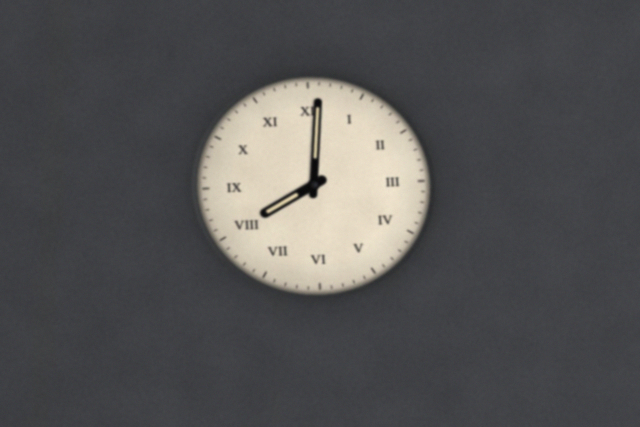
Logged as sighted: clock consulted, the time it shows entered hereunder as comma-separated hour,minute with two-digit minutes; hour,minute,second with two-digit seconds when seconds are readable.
8,01
